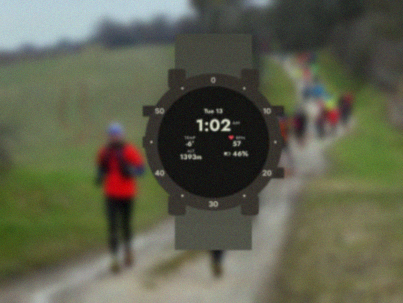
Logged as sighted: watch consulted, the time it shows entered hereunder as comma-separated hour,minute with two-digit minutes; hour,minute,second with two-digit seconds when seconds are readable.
1,02
